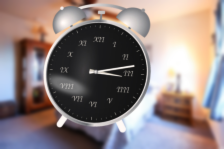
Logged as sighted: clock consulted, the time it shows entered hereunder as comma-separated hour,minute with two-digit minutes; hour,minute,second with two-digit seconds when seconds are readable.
3,13
